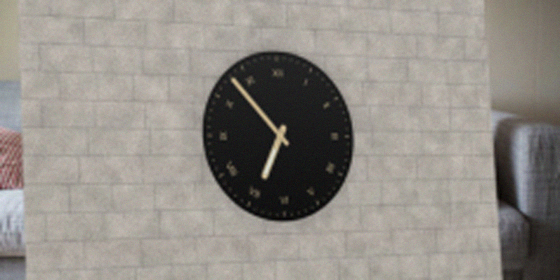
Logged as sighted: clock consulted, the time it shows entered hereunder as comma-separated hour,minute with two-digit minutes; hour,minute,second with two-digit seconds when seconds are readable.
6,53
